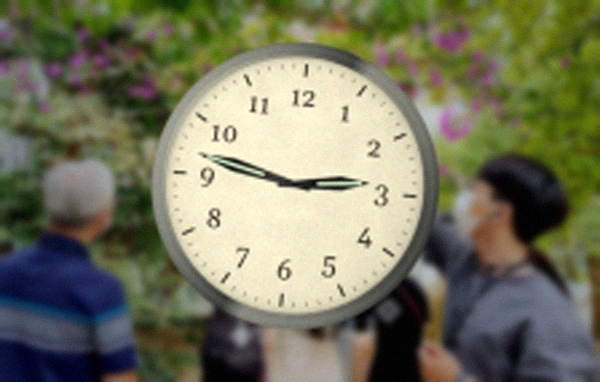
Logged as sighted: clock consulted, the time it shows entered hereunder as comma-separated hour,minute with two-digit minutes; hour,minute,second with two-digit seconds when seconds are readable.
2,47
